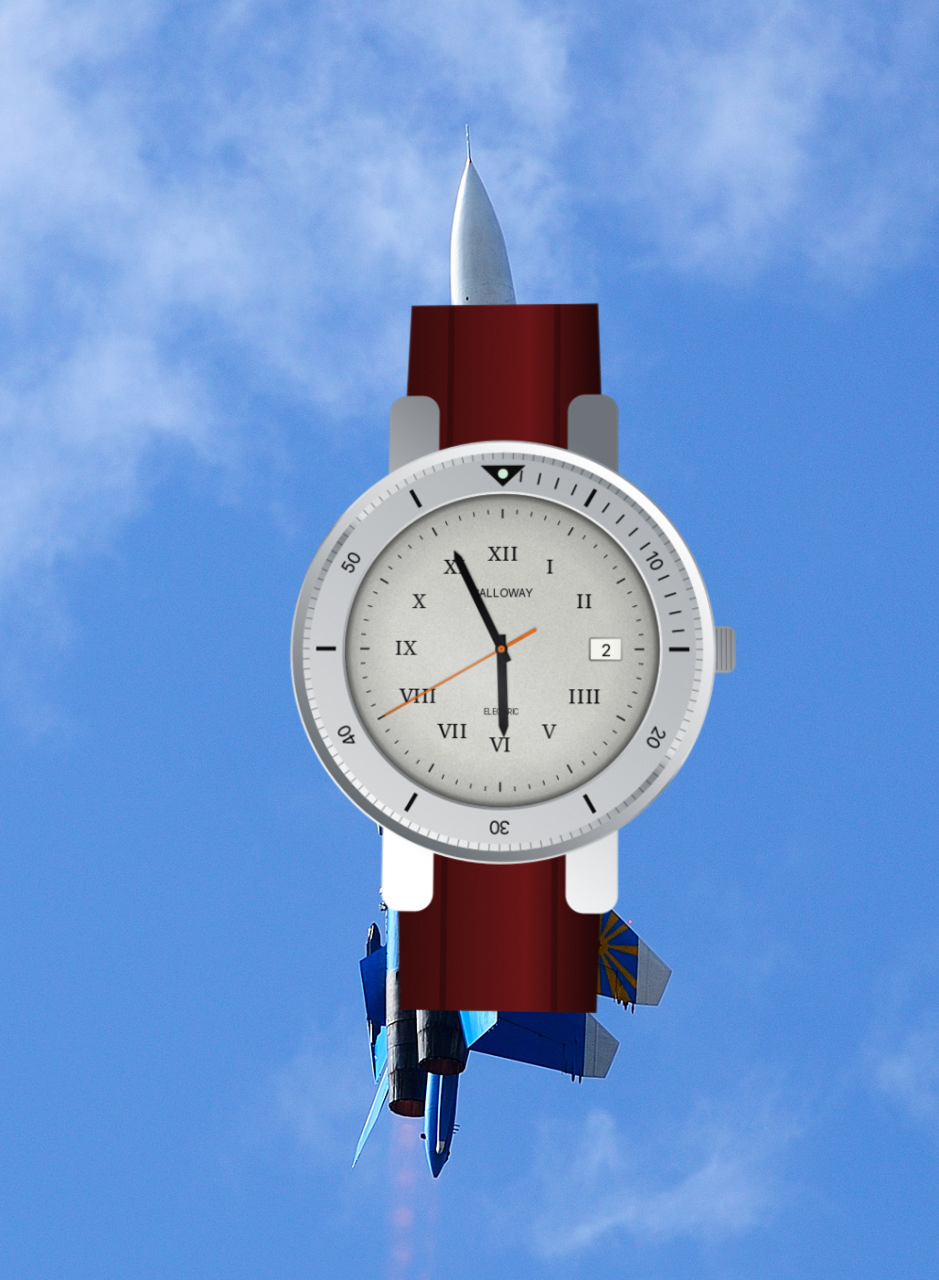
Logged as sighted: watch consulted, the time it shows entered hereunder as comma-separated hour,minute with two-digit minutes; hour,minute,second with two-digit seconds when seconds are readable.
5,55,40
